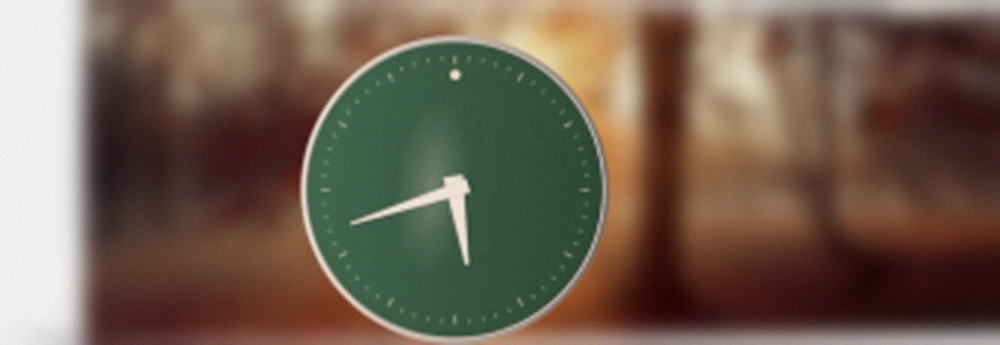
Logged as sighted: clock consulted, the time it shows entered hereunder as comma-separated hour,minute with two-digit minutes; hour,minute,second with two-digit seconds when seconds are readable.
5,42
